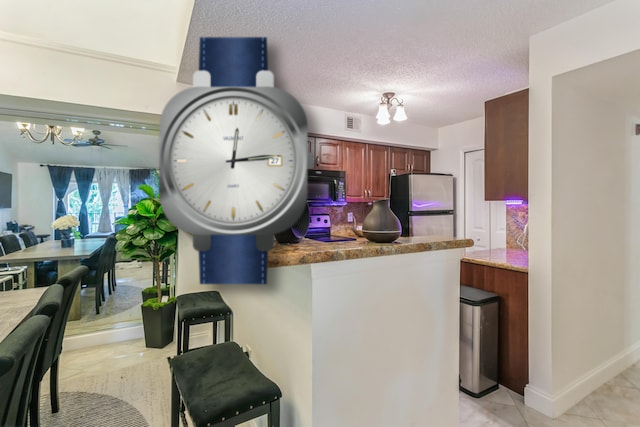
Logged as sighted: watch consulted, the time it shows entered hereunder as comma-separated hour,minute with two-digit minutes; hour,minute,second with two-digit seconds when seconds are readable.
12,14
